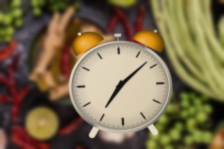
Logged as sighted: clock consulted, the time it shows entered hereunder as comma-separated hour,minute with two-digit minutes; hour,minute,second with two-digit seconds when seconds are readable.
7,08
